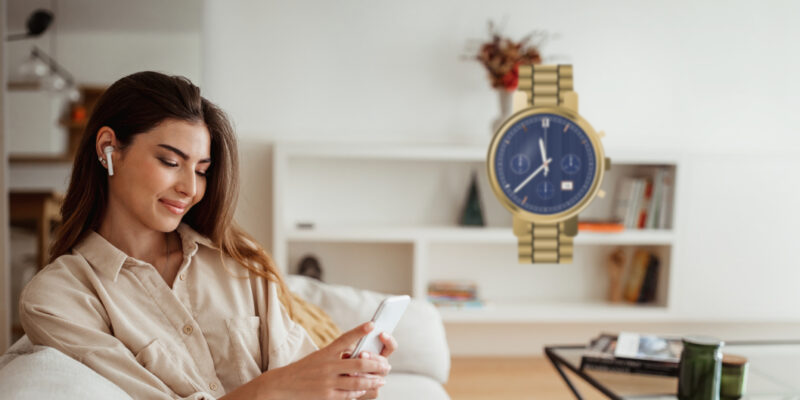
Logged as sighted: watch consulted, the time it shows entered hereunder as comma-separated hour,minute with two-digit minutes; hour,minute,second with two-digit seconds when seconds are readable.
11,38
